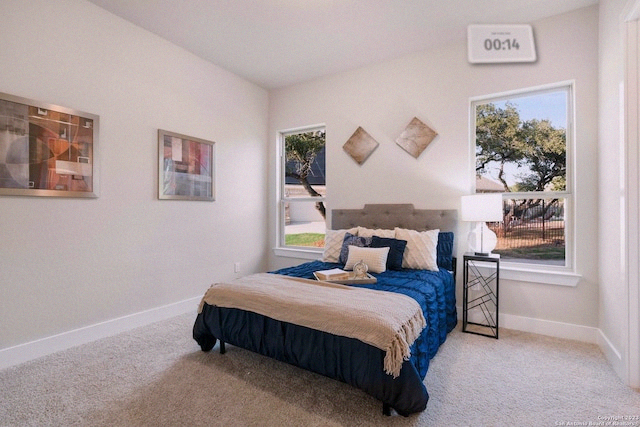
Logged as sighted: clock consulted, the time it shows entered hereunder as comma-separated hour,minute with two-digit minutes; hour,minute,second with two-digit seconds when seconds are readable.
0,14
